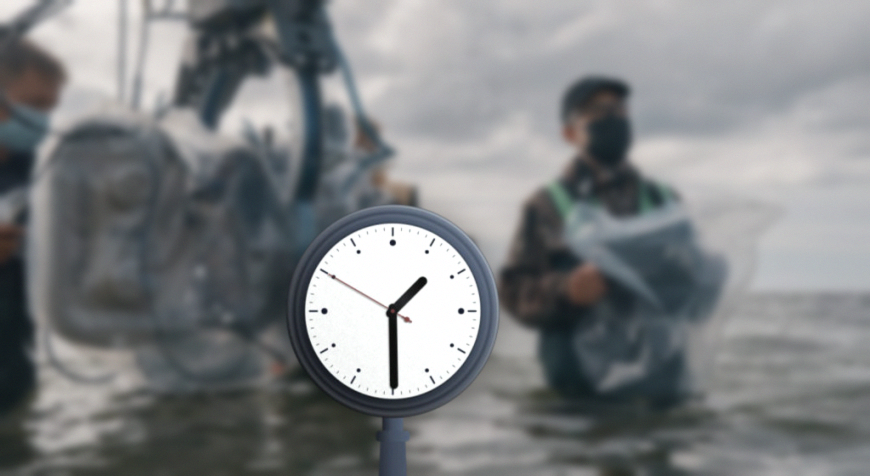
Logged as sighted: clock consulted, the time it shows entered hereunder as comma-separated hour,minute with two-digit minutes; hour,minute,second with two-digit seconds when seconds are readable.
1,29,50
